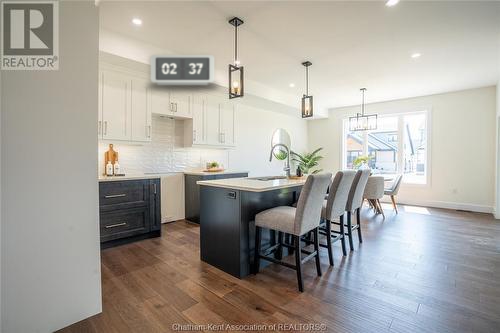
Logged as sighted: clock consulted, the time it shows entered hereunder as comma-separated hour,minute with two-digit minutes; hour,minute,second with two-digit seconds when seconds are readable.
2,37
